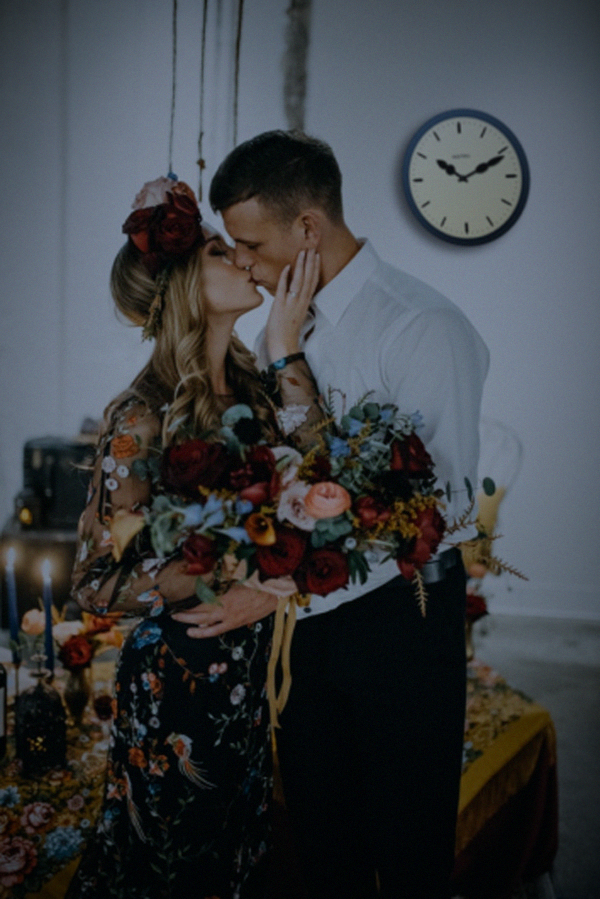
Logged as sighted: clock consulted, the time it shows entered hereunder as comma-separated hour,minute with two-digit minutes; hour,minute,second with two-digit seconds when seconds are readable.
10,11
